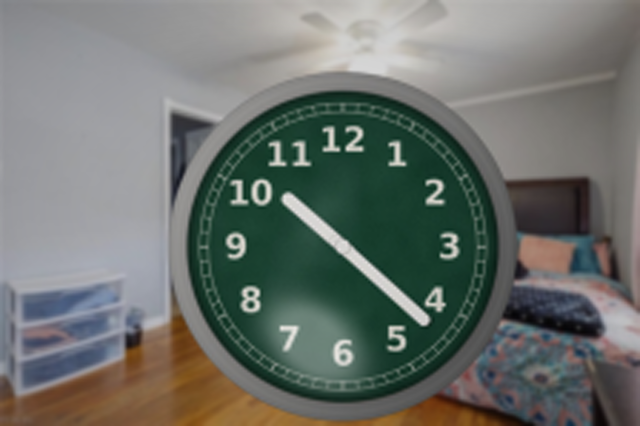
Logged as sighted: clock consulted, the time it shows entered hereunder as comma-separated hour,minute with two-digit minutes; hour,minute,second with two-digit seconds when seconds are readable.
10,22
